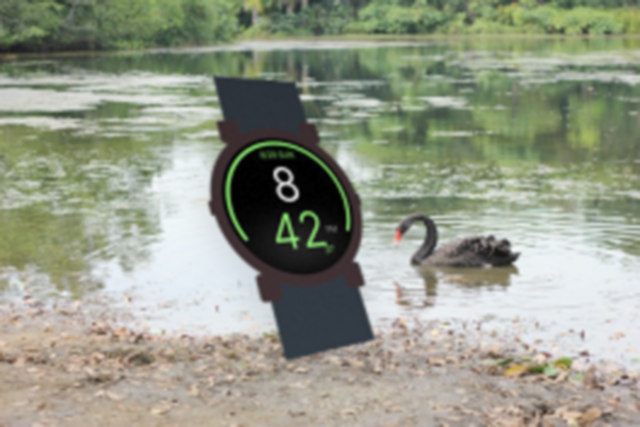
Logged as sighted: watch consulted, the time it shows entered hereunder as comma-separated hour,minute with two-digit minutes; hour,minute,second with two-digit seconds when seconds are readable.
8,42
